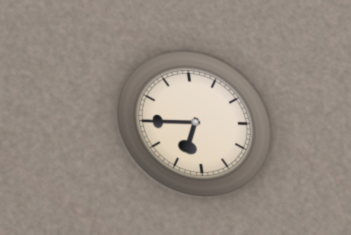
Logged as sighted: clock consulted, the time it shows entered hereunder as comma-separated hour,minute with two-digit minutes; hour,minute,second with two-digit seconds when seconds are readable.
6,45
